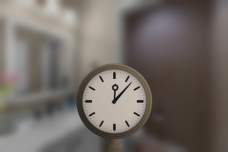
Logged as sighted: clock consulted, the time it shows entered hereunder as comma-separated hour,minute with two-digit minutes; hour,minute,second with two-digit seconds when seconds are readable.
12,07
